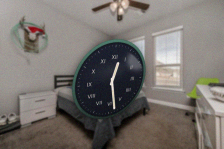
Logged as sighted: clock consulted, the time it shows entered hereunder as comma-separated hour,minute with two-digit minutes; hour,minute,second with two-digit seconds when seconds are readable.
12,28
